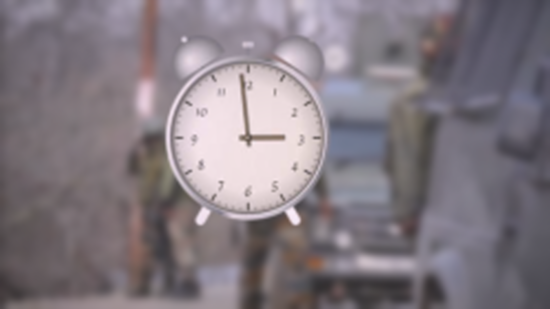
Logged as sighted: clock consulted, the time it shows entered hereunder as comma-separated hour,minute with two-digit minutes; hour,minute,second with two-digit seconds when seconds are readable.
2,59
